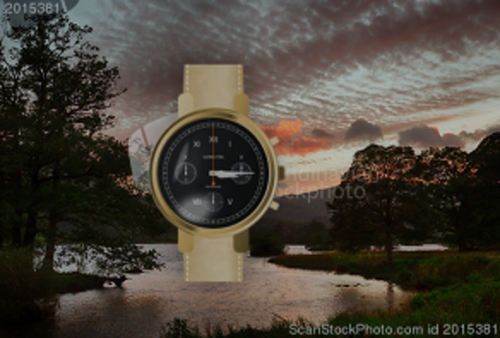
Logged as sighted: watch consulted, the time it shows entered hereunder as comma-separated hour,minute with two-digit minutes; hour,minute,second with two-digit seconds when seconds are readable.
3,15
